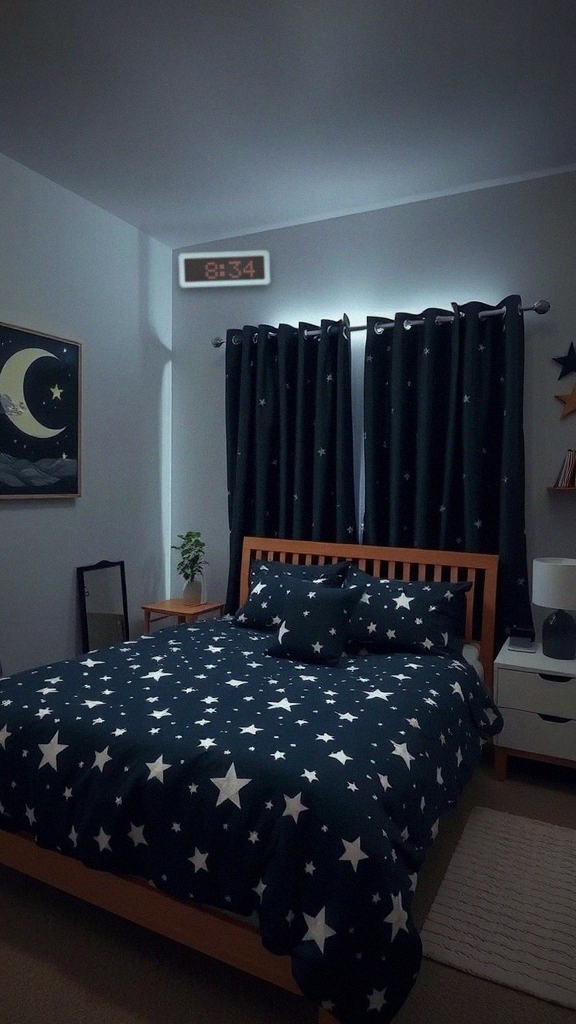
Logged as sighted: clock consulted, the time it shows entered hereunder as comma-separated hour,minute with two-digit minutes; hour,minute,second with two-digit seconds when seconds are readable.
8,34
